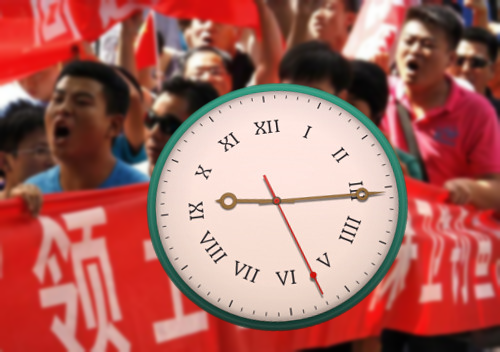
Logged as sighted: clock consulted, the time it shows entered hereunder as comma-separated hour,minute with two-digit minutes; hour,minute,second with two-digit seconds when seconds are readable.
9,15,27
